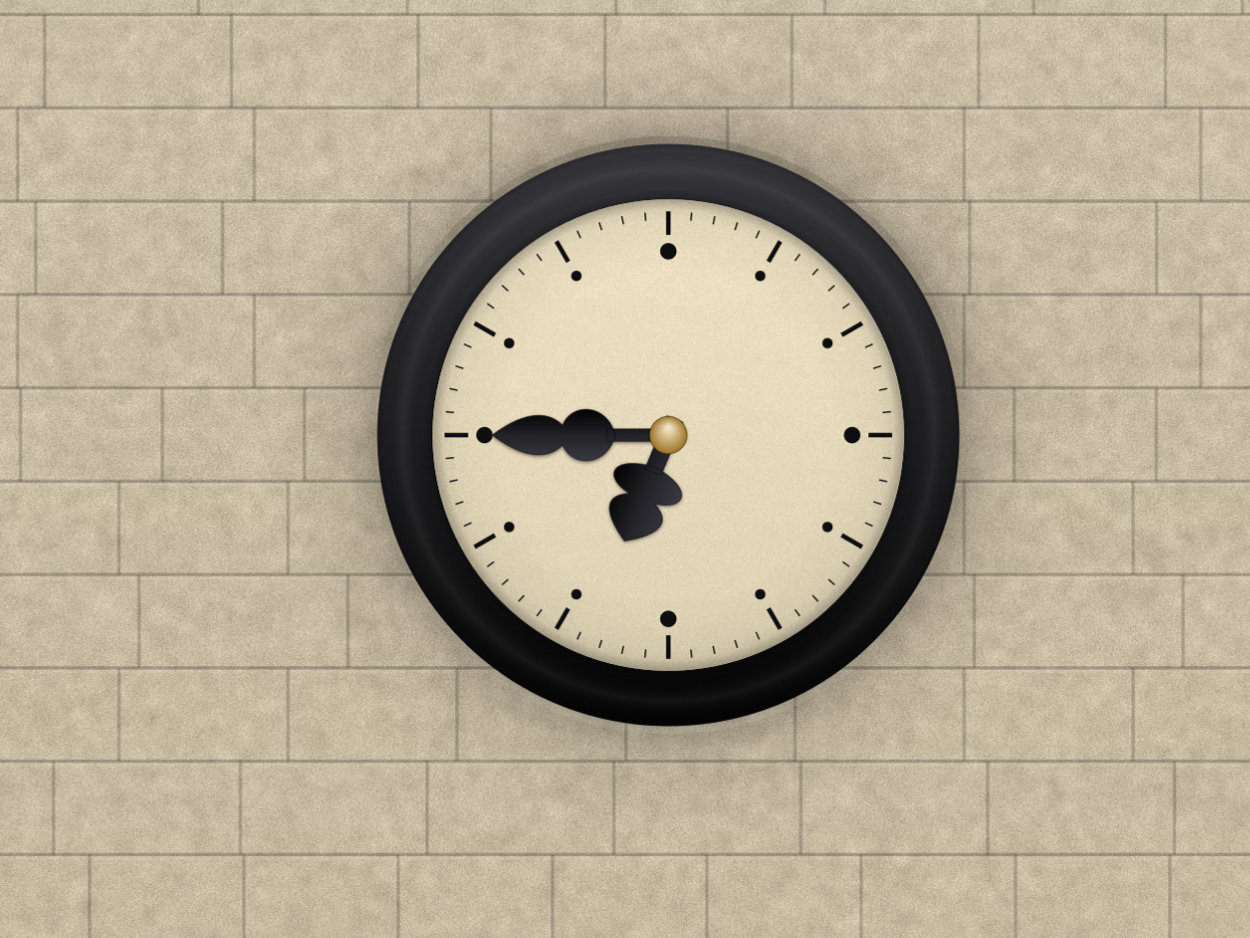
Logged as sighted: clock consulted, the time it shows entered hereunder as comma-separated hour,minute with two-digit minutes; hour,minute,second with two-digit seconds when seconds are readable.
6,45
